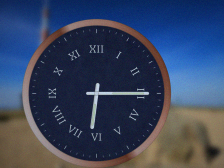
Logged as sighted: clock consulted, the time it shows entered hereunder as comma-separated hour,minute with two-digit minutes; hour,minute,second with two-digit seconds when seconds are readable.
6,15
